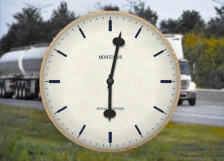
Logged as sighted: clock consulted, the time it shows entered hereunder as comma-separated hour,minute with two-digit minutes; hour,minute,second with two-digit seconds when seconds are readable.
6,02
